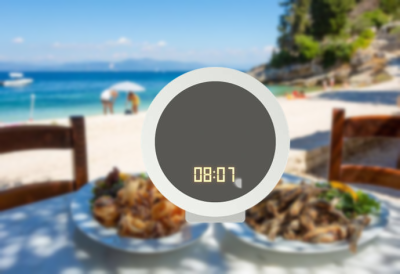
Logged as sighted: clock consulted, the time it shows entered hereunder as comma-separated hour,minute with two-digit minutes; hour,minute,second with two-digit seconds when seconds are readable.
8,07
